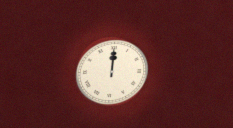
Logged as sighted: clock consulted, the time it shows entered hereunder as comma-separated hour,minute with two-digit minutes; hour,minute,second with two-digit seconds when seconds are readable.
12,00
